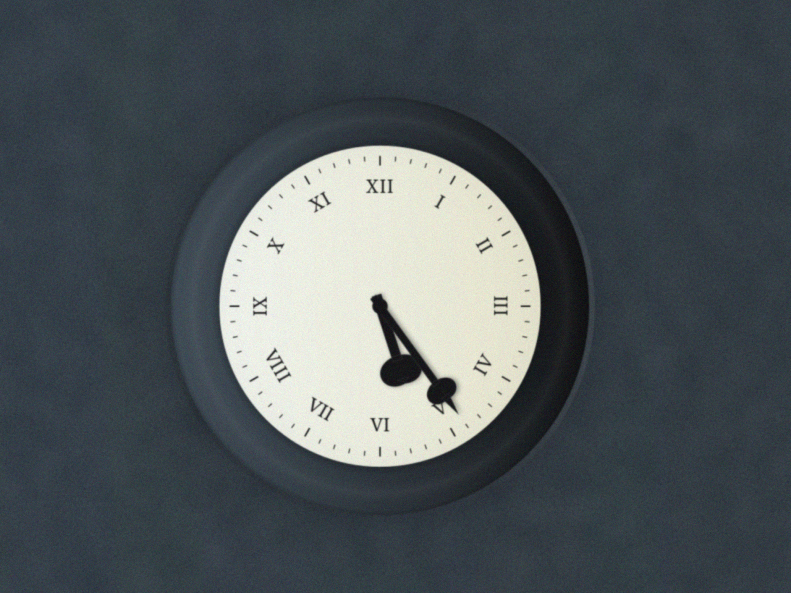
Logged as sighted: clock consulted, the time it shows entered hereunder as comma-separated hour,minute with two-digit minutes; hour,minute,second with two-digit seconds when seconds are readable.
5,24
